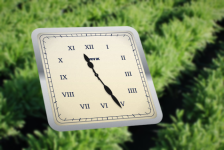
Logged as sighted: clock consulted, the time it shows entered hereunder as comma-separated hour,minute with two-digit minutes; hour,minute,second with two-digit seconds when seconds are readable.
11,26
